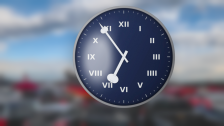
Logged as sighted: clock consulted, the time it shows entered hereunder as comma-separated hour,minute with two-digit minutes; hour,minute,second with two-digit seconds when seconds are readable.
6,54
